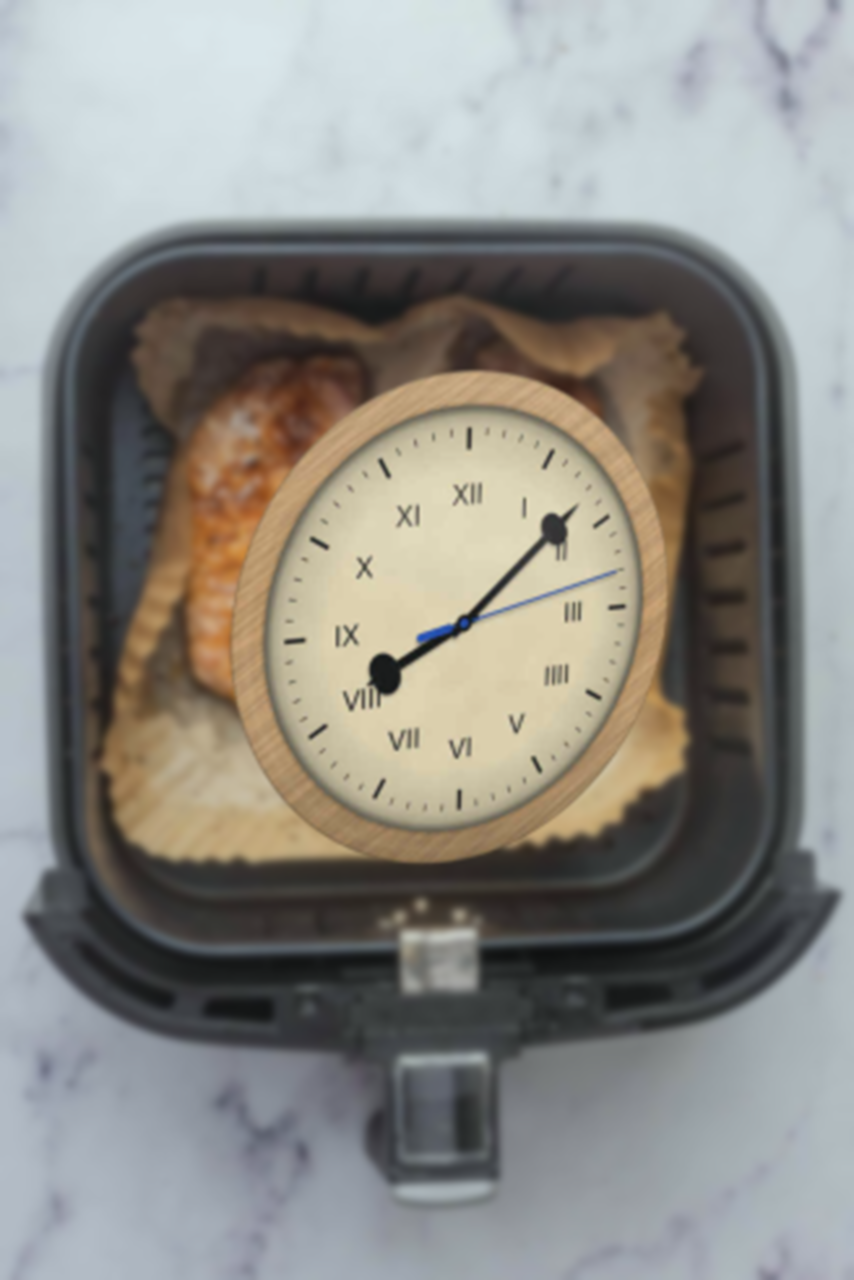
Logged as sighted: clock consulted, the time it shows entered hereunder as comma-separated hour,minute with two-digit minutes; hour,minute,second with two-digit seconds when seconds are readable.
8,08,13
